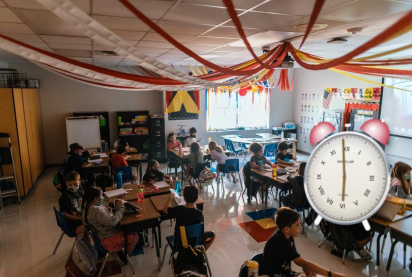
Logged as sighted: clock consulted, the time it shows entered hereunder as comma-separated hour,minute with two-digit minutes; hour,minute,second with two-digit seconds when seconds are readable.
5,59
